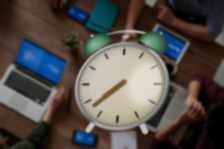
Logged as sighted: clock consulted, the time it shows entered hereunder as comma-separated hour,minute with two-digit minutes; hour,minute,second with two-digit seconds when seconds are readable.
7,38
